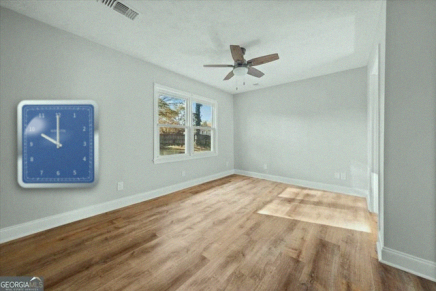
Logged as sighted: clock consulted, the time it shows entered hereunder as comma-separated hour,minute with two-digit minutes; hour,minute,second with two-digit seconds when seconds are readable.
10,00
